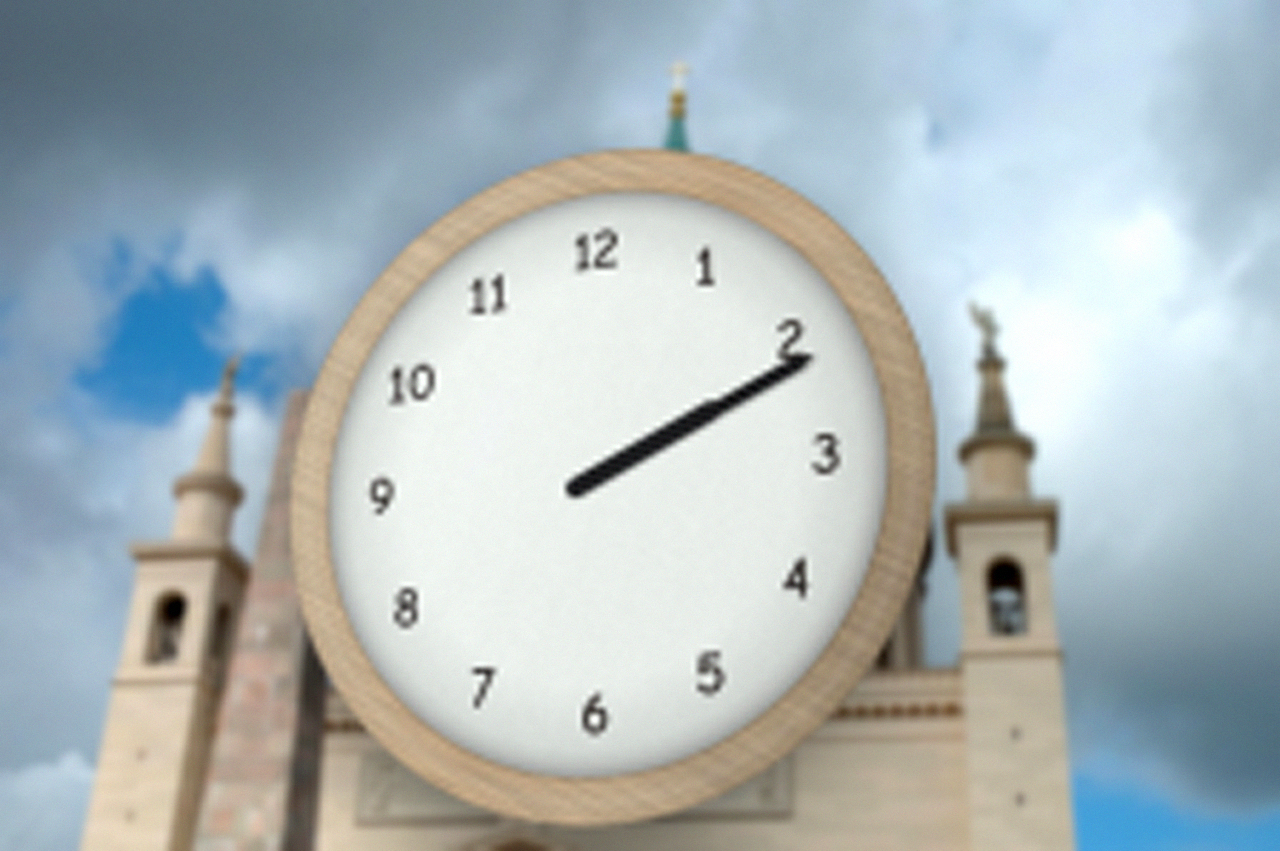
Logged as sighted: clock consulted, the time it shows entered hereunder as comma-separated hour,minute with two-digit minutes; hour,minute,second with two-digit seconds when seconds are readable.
2,11
